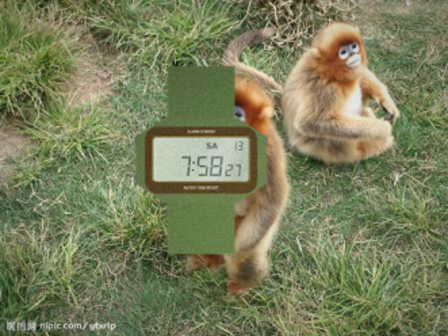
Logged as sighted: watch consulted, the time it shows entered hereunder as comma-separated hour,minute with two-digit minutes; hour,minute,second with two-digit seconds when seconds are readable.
7,58,27
